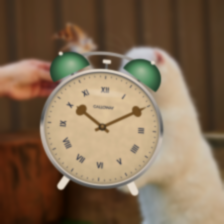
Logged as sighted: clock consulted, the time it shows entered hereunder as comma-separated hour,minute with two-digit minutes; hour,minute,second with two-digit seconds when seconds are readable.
10,10
